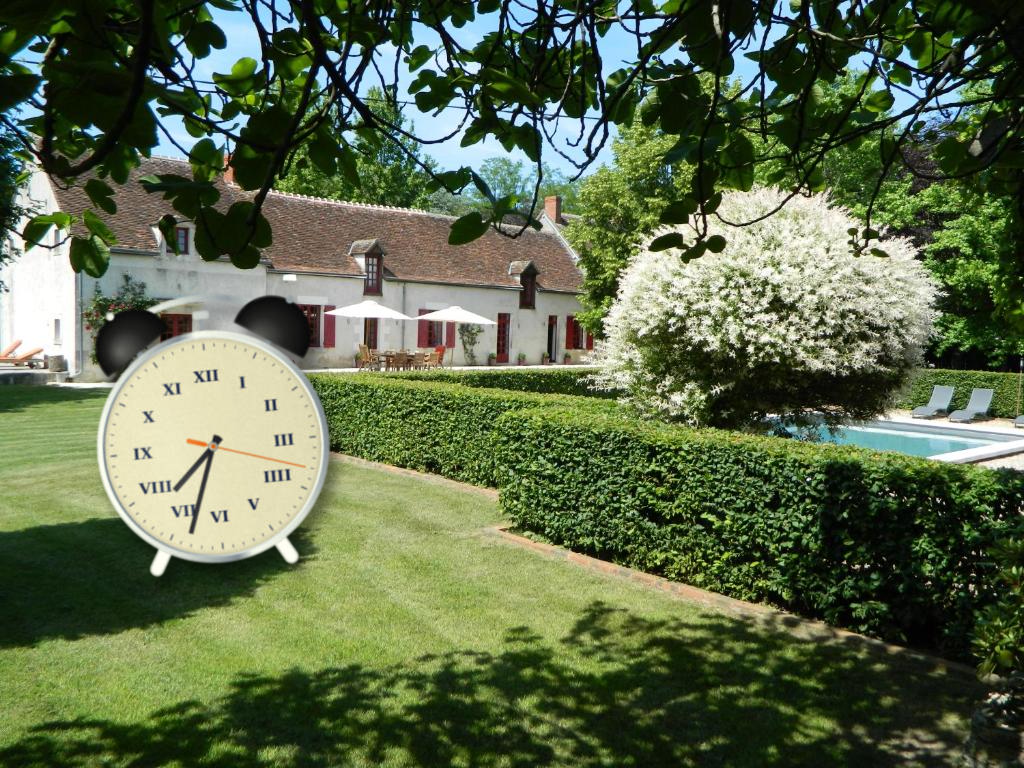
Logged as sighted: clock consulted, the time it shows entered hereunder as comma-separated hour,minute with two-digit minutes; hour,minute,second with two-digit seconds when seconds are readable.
7,33,18
